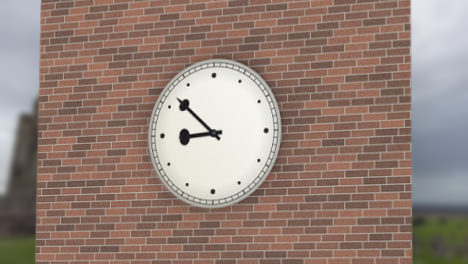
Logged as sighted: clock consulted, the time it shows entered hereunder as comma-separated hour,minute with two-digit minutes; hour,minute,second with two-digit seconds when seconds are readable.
8,52
